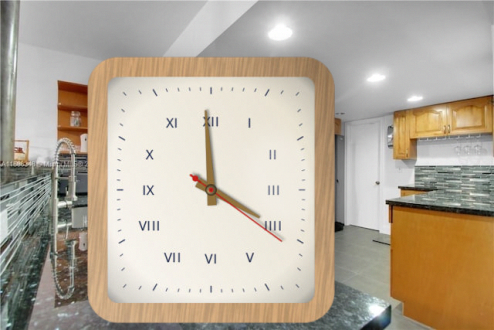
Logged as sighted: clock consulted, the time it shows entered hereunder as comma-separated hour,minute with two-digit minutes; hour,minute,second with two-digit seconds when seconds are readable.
3,59,21
